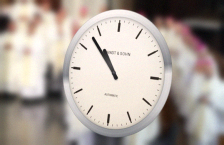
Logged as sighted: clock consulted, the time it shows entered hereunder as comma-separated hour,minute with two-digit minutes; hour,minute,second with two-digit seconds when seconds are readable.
10,53
